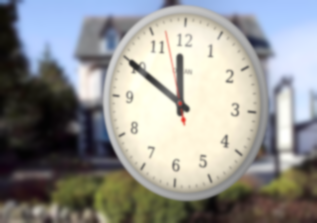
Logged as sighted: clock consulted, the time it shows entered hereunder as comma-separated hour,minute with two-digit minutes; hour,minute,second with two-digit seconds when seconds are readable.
11,49,57
